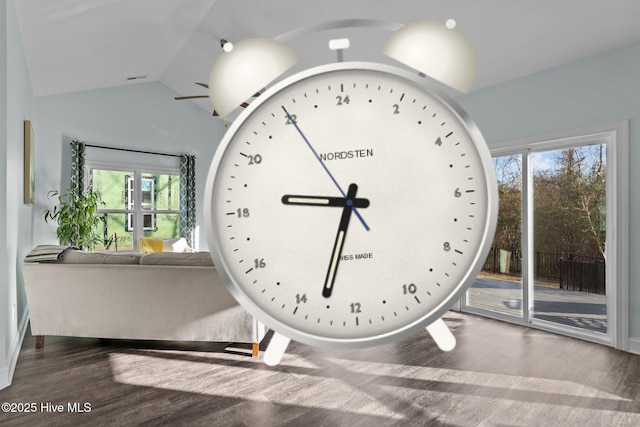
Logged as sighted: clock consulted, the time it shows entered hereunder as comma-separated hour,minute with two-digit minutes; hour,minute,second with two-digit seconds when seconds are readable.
18,32,55
